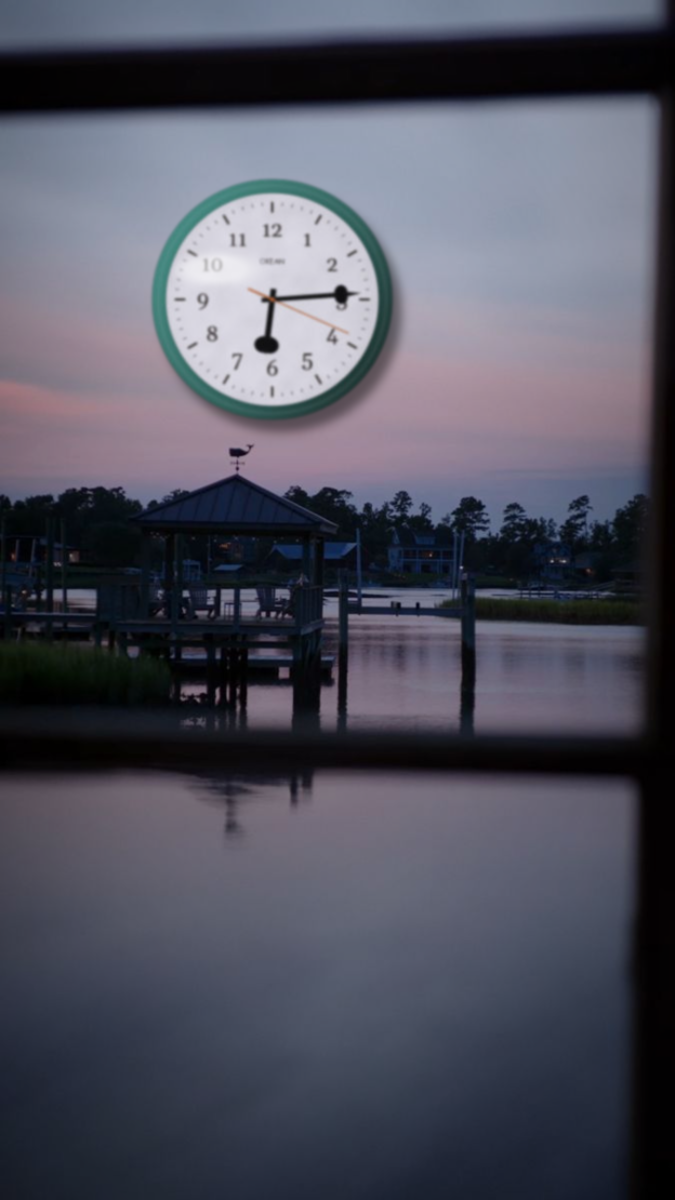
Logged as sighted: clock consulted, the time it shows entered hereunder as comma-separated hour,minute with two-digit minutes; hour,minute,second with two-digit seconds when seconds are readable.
6,14,19
